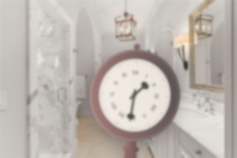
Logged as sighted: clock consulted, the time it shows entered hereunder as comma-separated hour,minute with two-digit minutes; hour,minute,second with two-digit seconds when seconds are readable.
1,31
